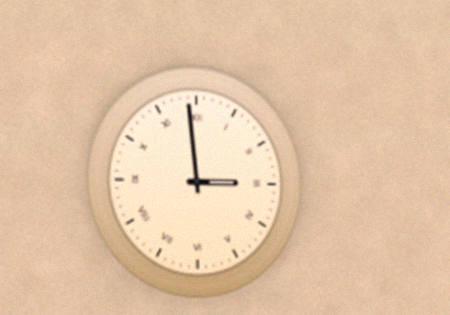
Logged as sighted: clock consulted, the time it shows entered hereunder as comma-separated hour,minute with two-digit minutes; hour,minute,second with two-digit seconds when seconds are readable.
2,59
